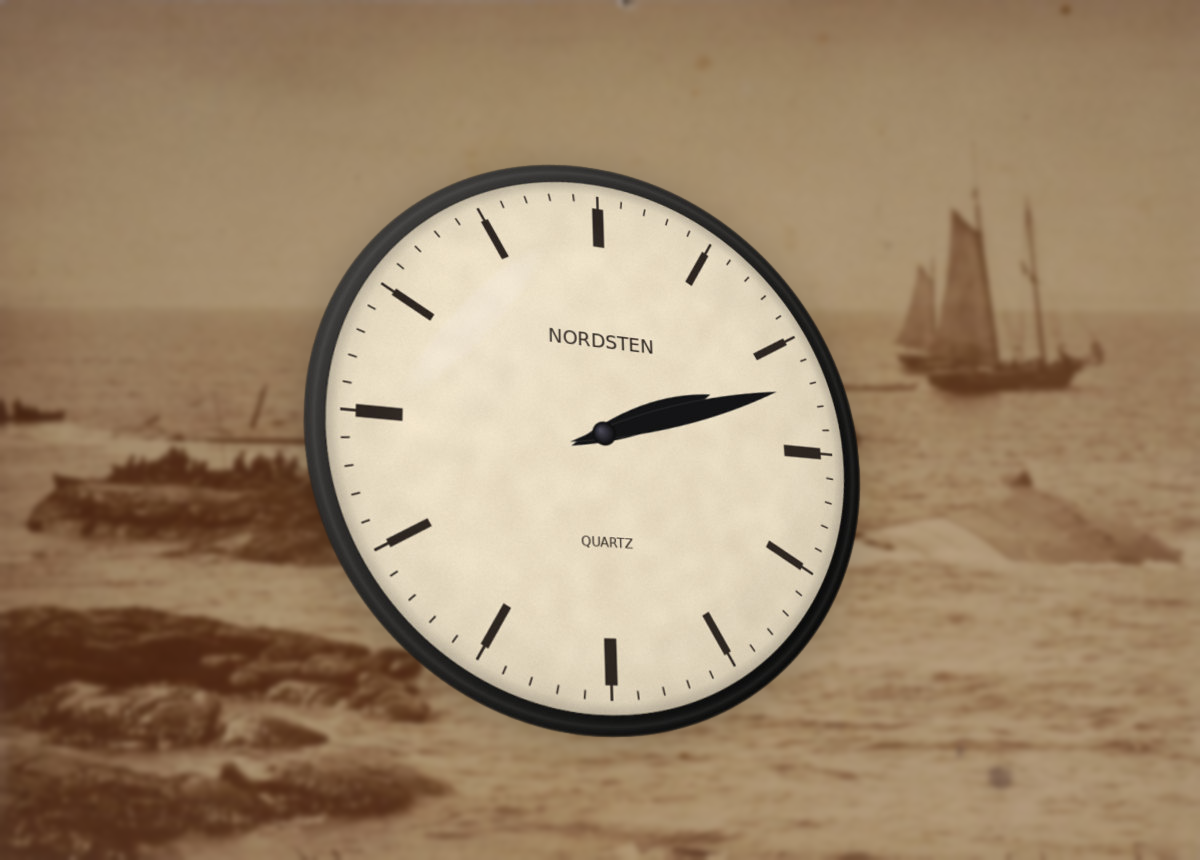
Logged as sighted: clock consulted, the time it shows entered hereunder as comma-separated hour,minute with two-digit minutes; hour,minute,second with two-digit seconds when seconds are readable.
2,12
